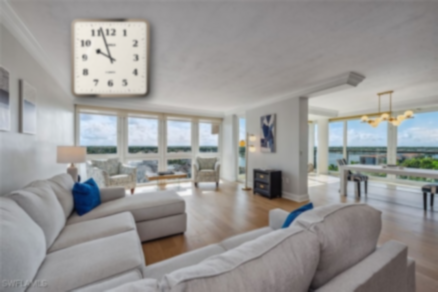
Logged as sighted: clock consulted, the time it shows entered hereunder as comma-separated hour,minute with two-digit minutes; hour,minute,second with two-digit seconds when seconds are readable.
9,57
